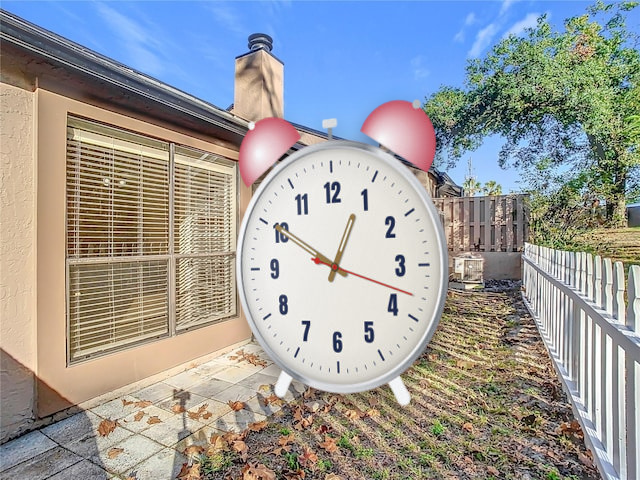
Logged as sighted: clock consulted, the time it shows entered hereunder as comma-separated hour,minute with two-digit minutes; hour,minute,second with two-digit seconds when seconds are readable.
12,50,18
